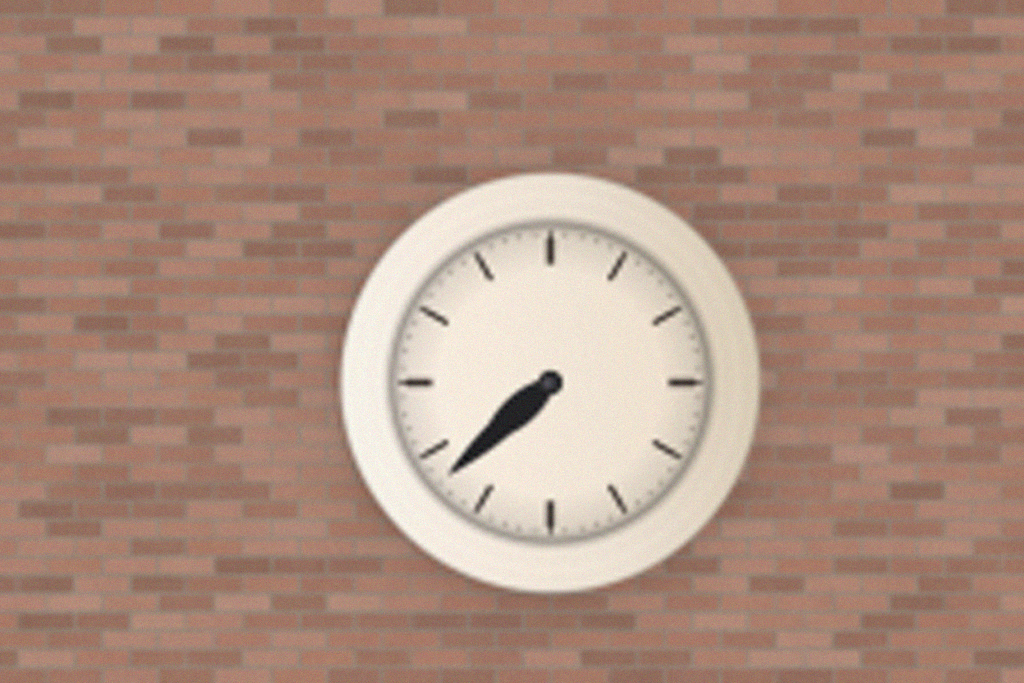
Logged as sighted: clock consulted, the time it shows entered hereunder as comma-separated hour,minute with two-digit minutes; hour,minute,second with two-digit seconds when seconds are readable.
7,38
